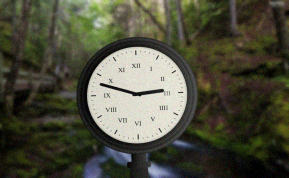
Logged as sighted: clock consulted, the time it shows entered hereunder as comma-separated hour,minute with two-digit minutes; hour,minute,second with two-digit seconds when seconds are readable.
2,48
